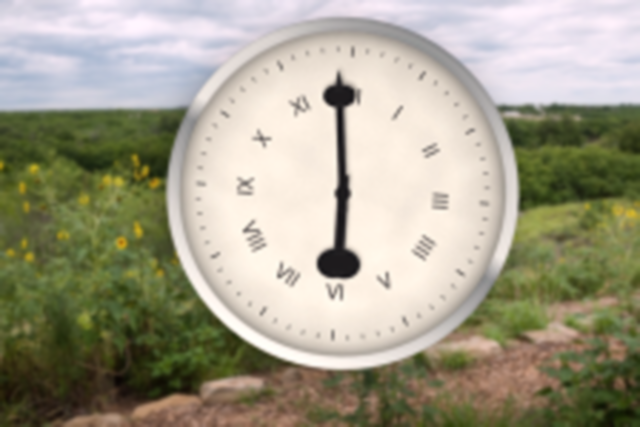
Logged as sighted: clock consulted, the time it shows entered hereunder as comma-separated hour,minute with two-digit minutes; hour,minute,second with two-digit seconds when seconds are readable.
5,59
